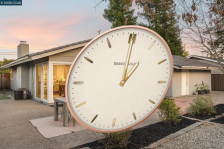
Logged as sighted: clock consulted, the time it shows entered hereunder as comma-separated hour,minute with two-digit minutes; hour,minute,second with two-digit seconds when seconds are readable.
1,00
